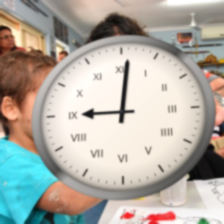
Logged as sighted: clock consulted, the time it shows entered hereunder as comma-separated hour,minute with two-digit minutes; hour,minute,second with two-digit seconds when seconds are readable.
9,01
